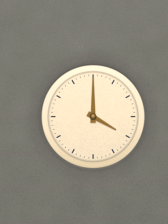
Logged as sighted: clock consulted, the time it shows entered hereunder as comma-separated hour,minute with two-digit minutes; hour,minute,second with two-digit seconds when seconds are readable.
4,00
